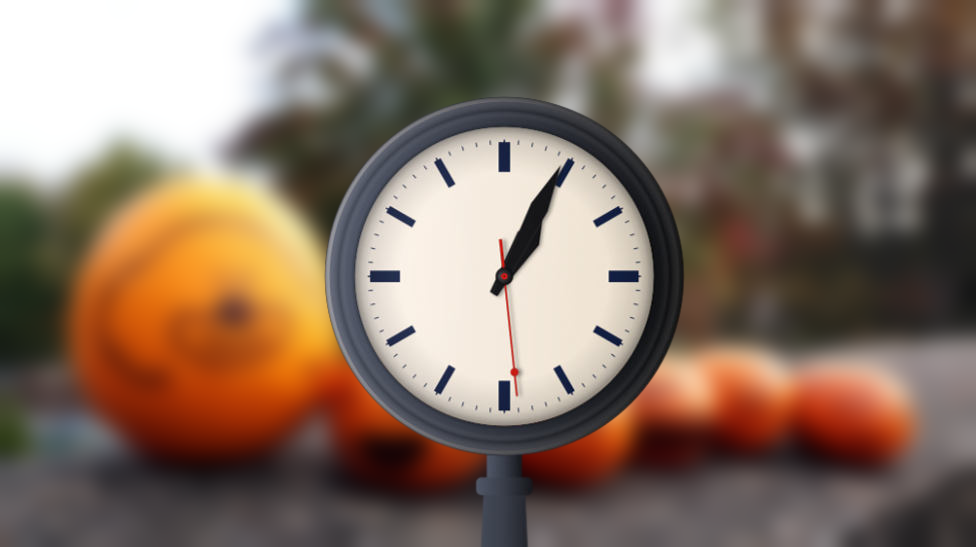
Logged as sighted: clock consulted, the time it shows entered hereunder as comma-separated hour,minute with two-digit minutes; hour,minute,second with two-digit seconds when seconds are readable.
1,04,29
